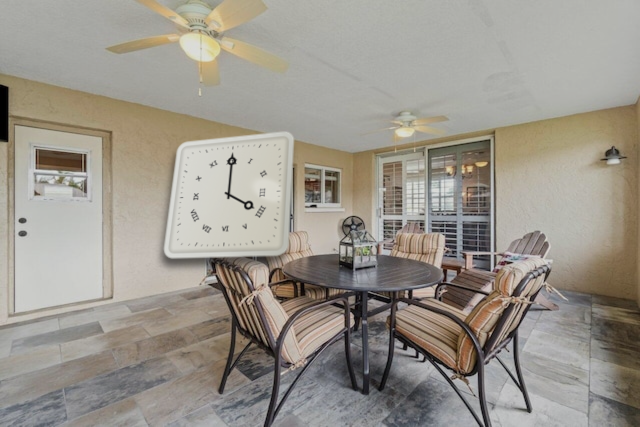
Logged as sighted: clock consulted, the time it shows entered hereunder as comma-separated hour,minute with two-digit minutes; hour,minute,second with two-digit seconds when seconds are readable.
4,00
